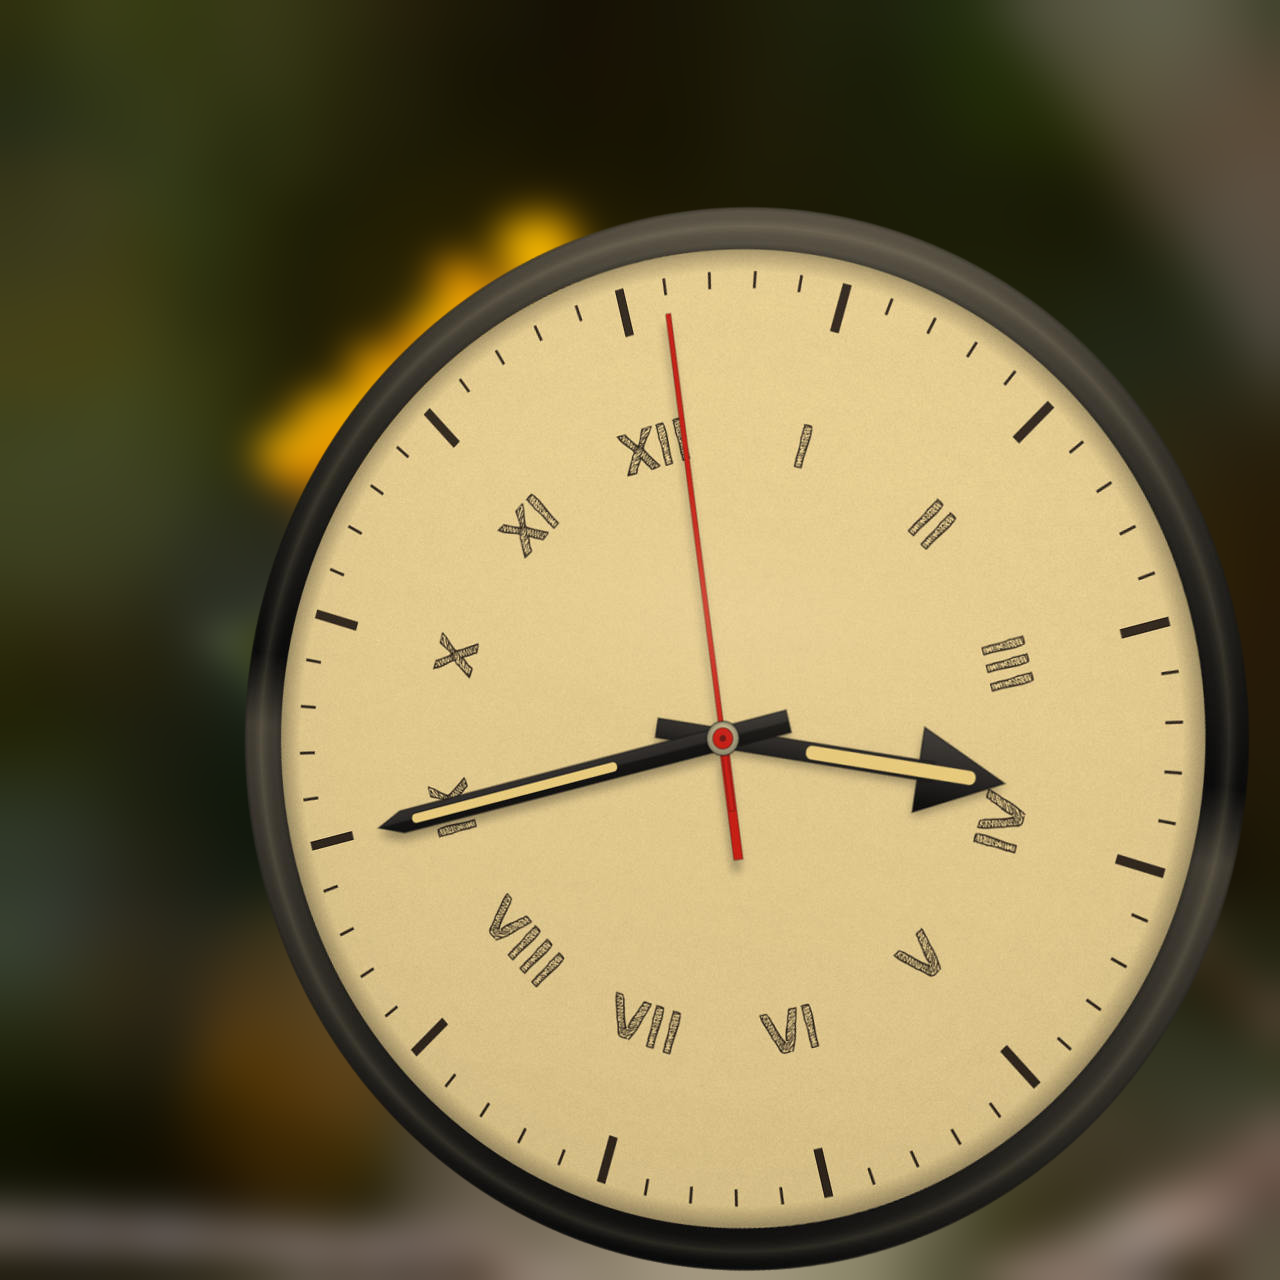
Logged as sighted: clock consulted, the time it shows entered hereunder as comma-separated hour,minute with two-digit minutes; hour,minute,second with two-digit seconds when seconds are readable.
3,45,01
